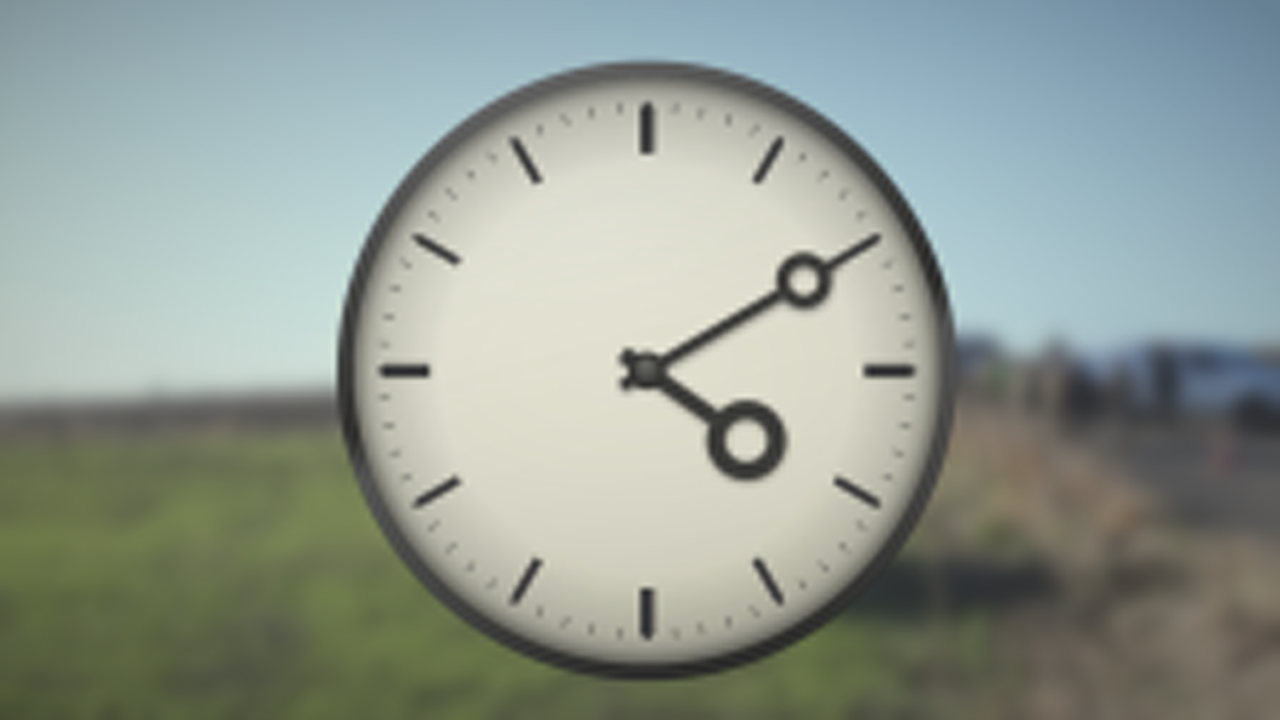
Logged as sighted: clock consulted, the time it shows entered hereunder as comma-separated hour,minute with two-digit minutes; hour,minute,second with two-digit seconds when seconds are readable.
4,10
